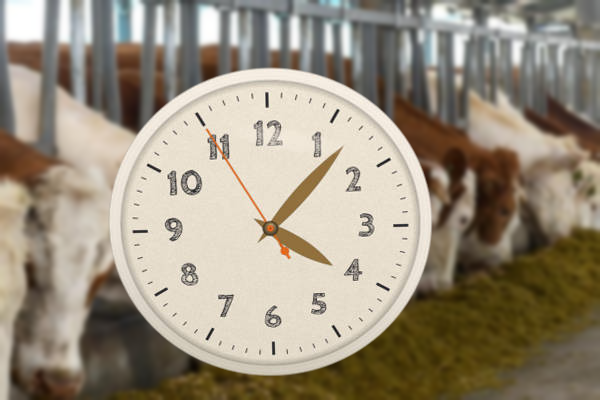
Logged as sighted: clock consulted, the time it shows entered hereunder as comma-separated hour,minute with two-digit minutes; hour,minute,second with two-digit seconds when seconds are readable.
4,06,55
